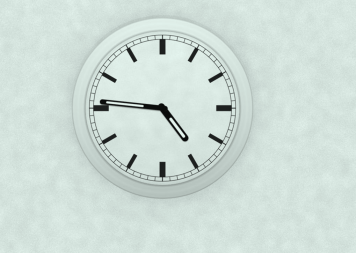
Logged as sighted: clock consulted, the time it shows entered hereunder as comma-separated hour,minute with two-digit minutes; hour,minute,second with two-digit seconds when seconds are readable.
4,46
